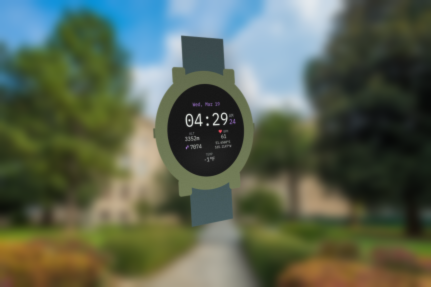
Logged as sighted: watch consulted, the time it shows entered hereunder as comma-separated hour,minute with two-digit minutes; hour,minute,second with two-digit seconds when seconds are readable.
4,29
